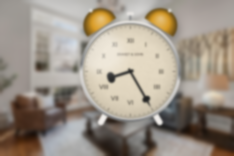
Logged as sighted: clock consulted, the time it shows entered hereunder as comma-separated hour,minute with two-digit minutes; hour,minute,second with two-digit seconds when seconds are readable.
8,25
